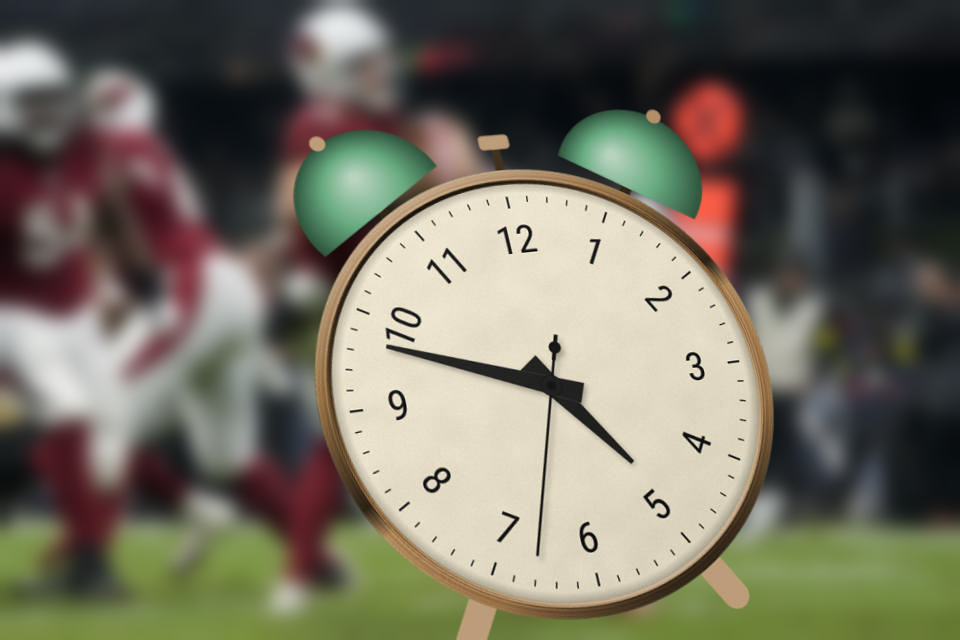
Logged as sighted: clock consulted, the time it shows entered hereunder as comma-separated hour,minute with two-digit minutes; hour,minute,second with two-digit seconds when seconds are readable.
4,48,33
